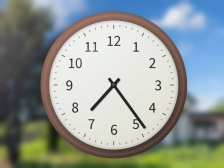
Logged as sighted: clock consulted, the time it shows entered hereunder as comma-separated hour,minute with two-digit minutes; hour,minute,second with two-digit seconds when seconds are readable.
7,24
